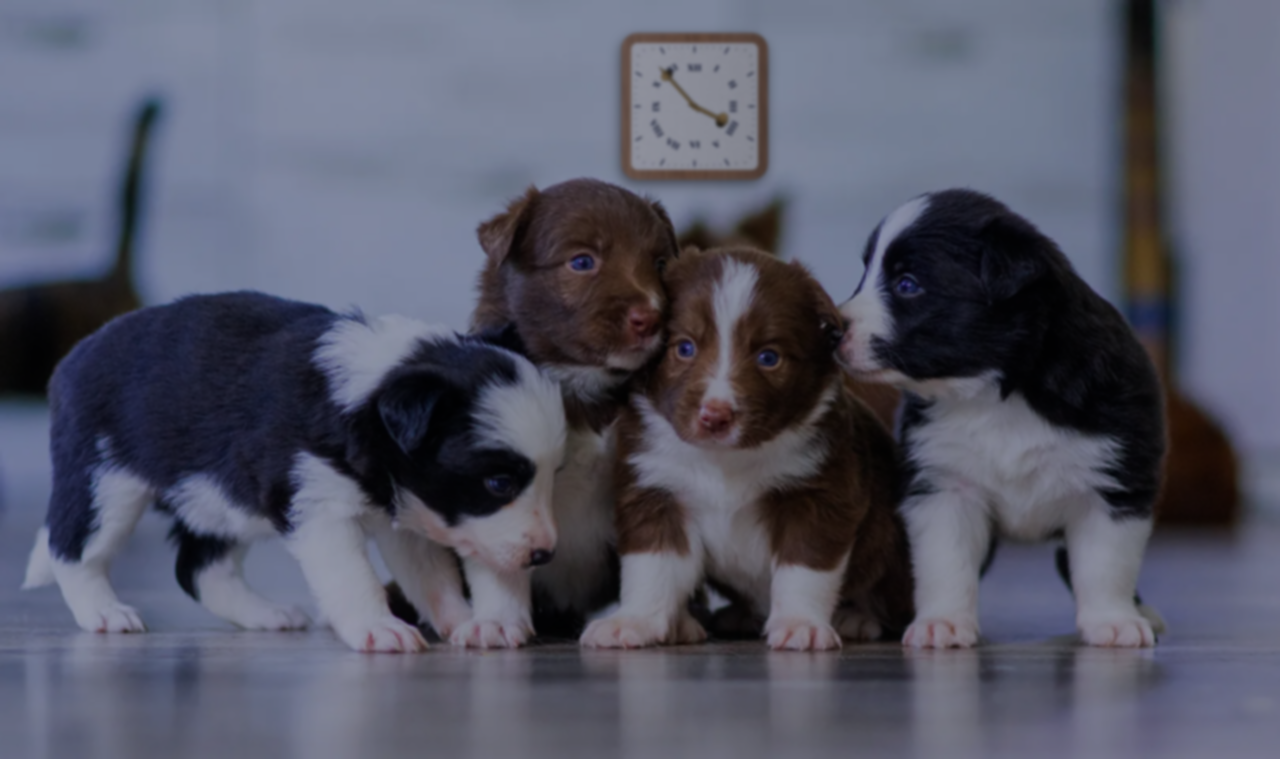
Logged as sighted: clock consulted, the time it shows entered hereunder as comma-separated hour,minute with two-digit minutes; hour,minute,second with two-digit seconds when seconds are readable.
3,53
